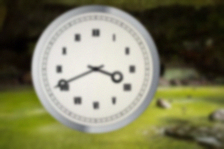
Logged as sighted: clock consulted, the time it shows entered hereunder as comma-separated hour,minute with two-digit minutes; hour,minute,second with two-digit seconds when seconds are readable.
3,41
